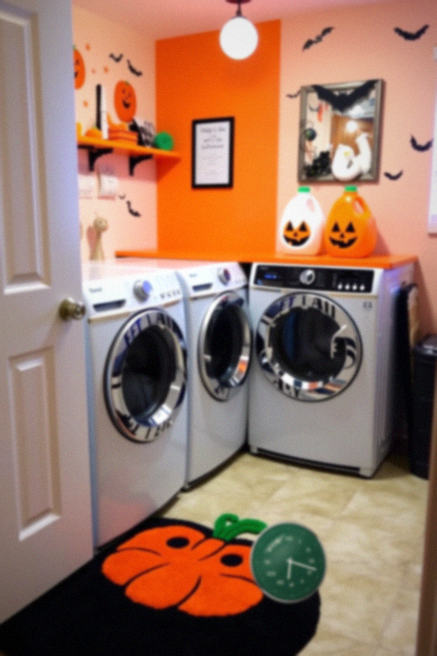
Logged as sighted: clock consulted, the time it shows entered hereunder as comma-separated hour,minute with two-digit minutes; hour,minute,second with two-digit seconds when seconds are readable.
6,18
